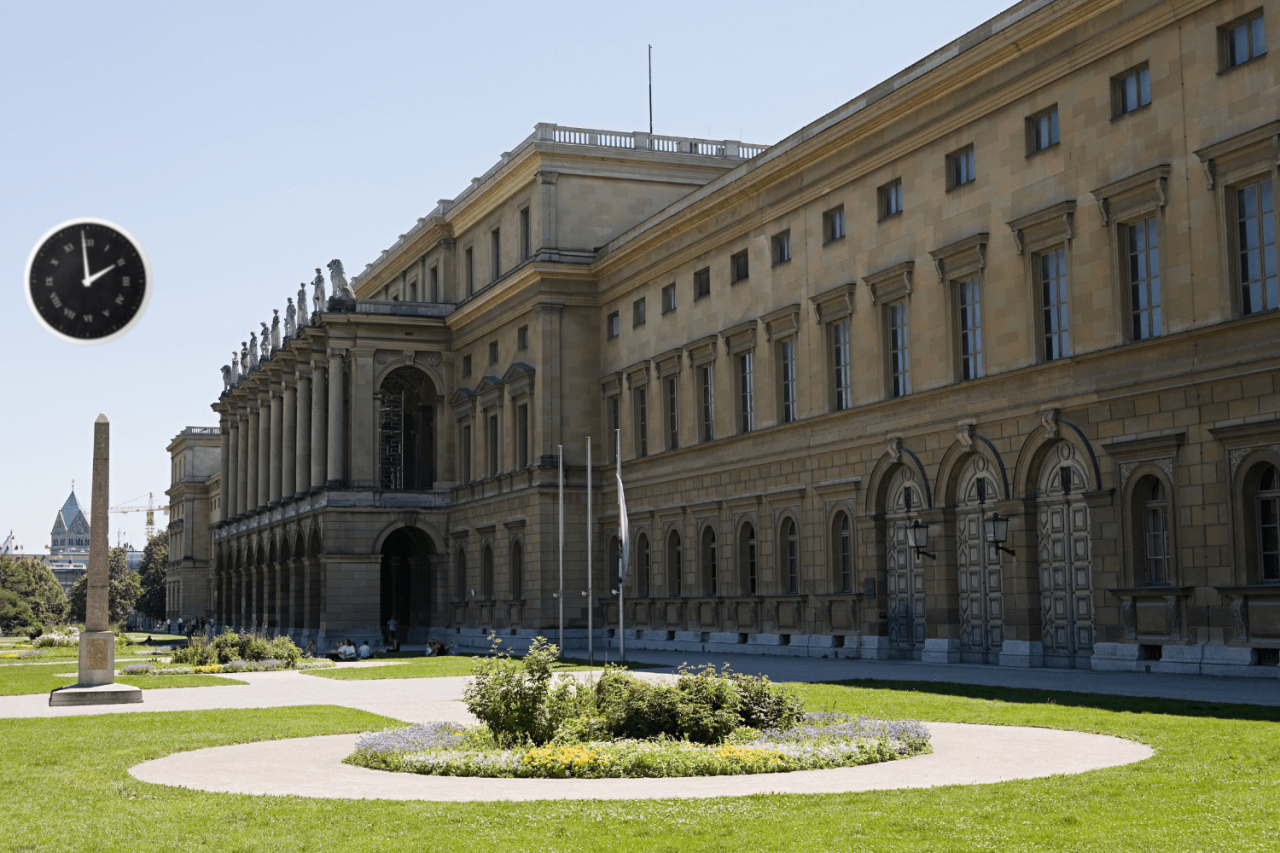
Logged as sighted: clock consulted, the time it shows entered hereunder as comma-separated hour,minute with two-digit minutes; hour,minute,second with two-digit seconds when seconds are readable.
1,59
